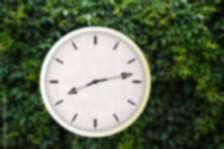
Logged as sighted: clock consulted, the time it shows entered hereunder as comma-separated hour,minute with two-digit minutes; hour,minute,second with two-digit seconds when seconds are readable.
8,13
